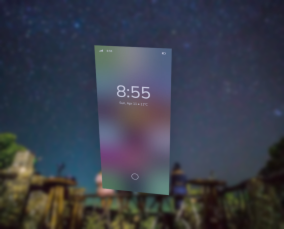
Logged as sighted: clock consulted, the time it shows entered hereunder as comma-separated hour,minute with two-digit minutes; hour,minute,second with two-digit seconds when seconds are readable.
8,55
